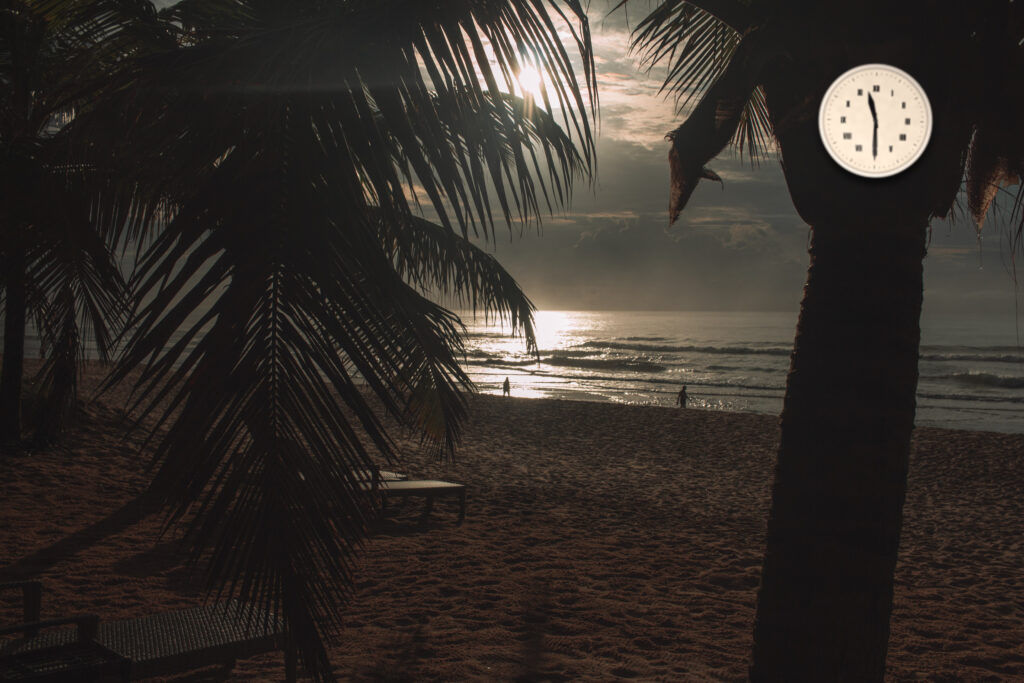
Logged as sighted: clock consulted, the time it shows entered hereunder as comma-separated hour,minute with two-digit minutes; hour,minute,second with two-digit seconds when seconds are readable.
11,30
